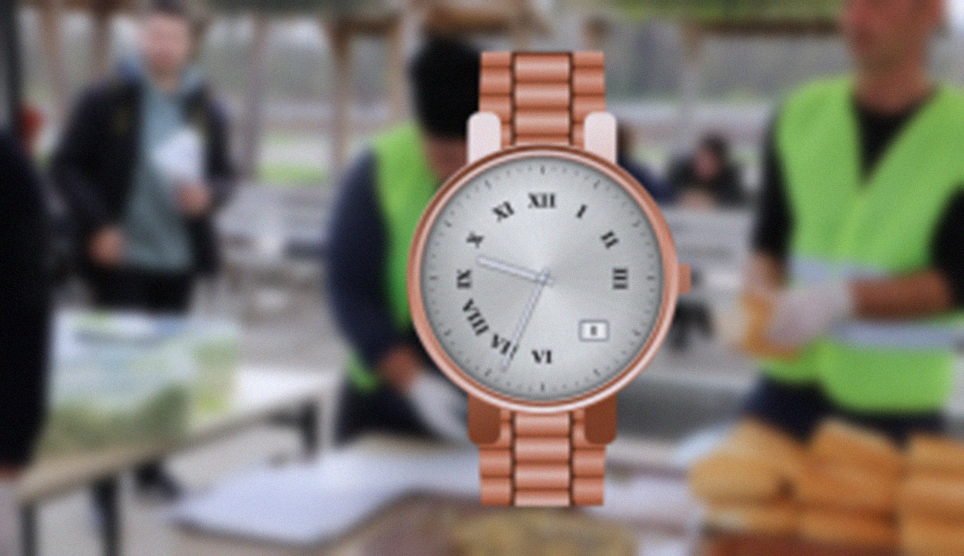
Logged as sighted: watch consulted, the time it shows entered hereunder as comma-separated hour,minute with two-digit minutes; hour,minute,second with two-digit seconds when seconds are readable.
9,34
